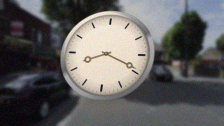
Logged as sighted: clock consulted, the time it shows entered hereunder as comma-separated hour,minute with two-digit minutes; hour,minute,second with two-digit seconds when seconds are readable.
8,19
